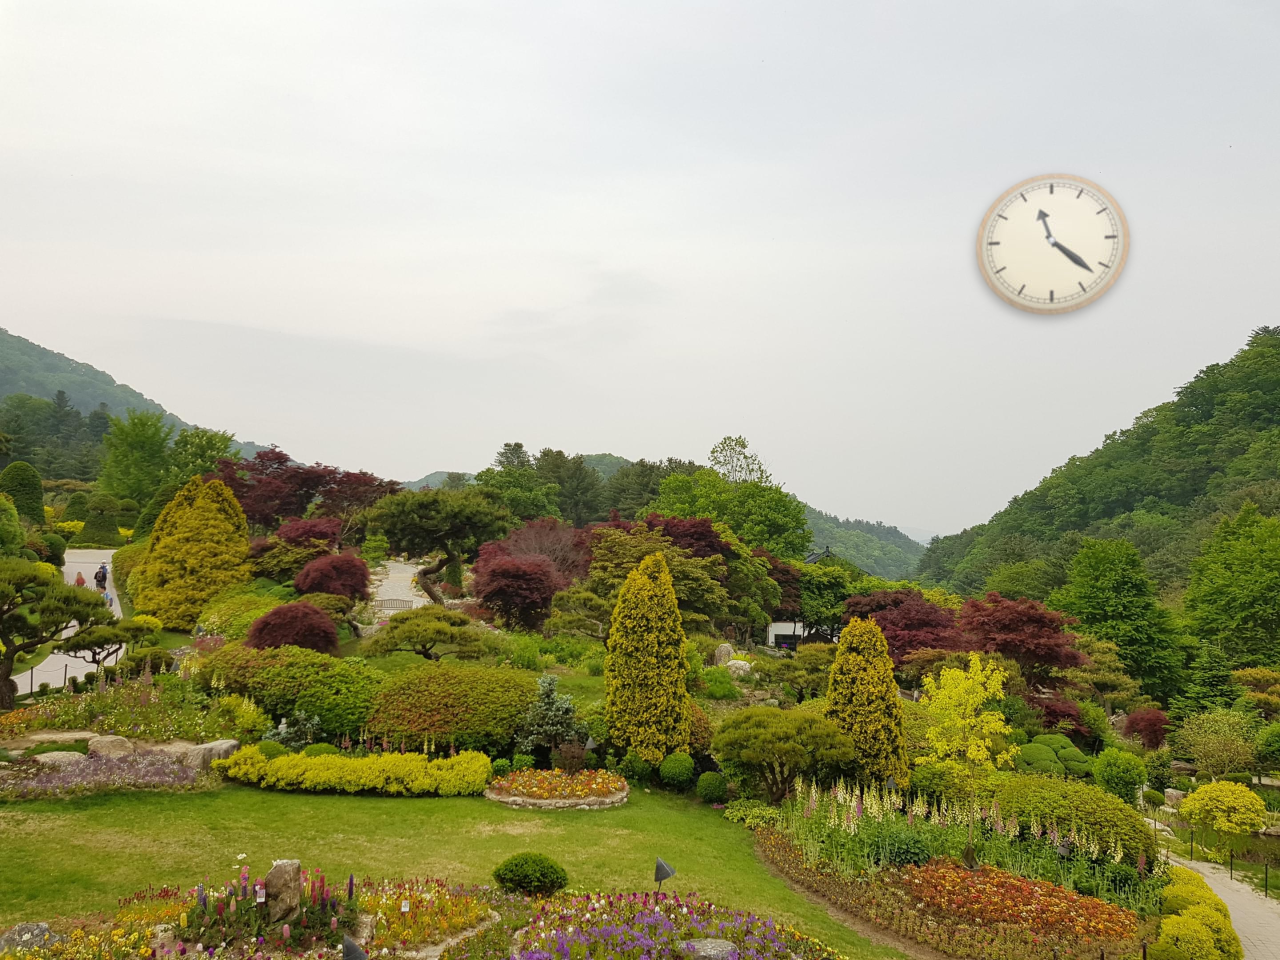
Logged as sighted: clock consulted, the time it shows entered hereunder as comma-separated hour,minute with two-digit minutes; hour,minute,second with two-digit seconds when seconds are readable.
11,22
